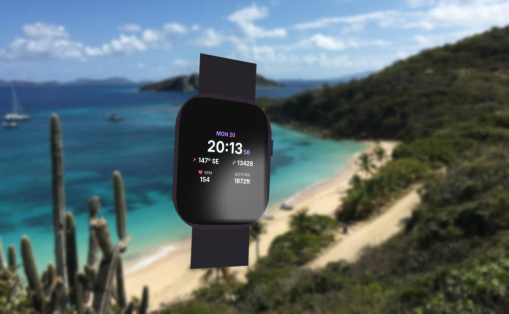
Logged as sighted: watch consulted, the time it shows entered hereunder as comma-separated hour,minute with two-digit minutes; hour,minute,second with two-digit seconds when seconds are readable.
20,13
